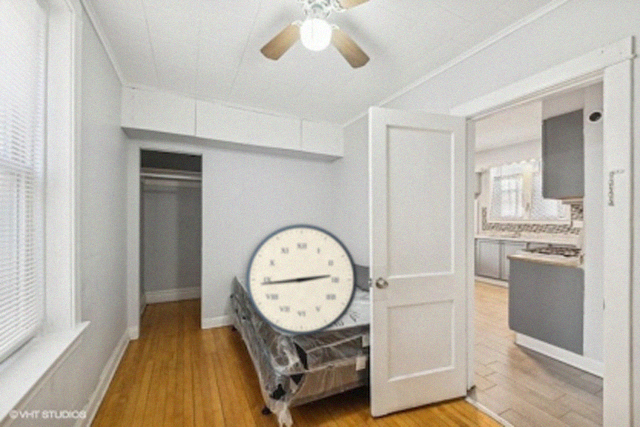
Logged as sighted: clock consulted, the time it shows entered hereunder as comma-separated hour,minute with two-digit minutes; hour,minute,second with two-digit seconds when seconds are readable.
2,44
